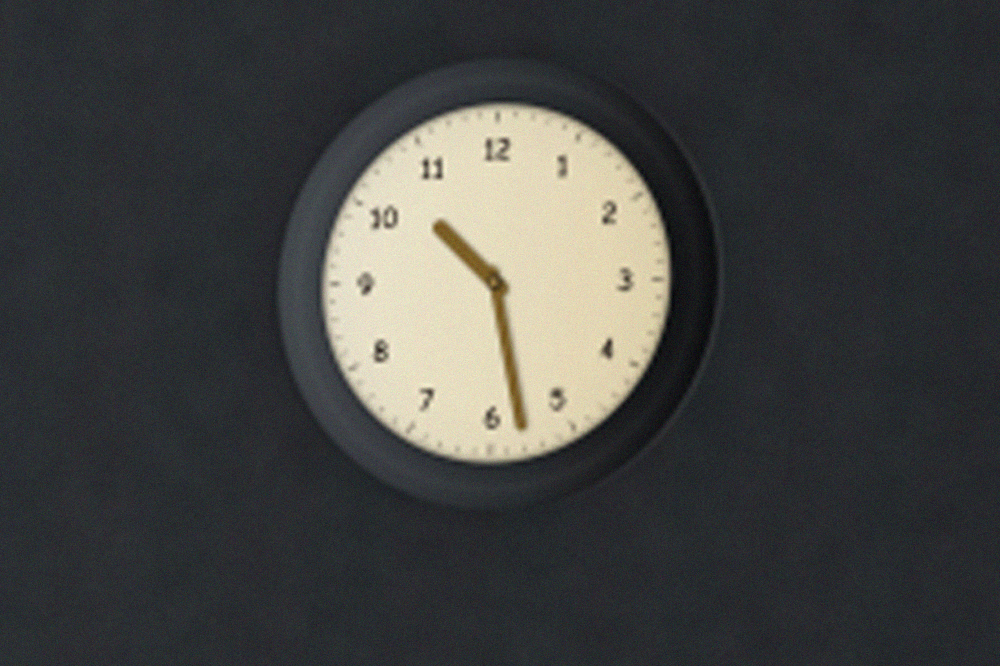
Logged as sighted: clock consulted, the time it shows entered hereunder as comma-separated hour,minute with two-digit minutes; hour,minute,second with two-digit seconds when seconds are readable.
10,28
